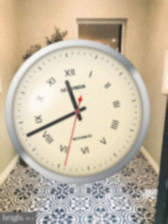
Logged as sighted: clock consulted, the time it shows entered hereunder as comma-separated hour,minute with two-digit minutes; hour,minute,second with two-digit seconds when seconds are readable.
11,42,34
